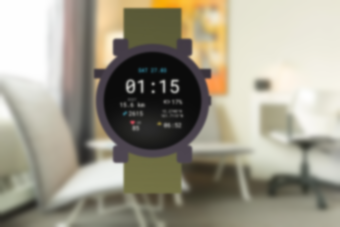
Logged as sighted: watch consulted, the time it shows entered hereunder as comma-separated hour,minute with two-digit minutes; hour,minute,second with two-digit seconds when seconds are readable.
1,15
